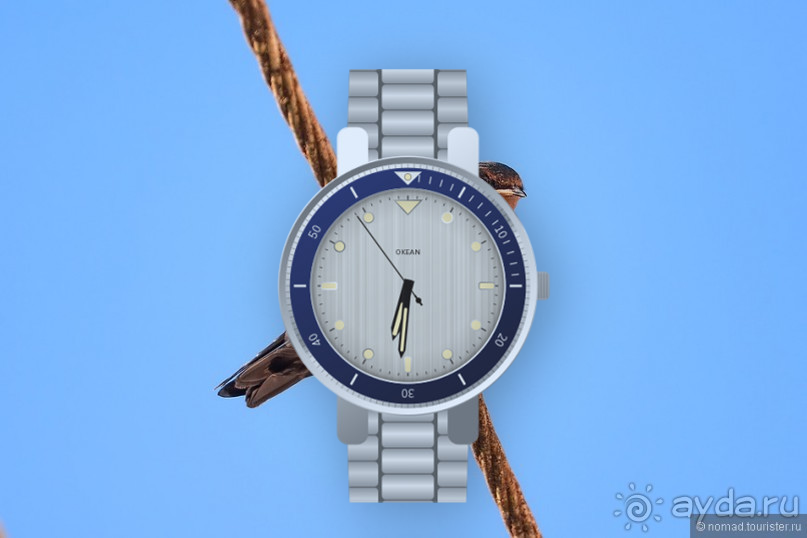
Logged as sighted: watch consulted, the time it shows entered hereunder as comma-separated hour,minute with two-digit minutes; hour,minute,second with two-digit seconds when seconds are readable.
6,30,54
